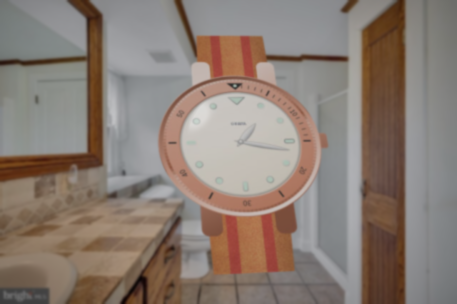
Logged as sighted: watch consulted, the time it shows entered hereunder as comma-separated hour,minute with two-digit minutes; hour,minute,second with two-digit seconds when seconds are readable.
1,17
